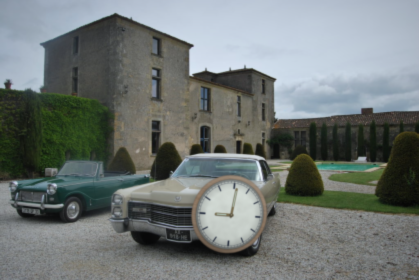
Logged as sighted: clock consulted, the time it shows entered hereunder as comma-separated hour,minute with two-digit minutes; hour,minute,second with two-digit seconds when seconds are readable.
9,01
